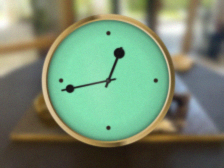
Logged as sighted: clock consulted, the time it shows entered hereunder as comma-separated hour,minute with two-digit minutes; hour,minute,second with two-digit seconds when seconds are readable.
12,43
